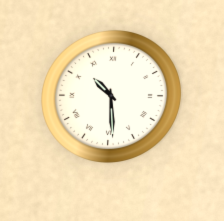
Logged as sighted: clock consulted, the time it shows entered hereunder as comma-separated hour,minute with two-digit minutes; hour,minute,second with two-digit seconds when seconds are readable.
10,29
